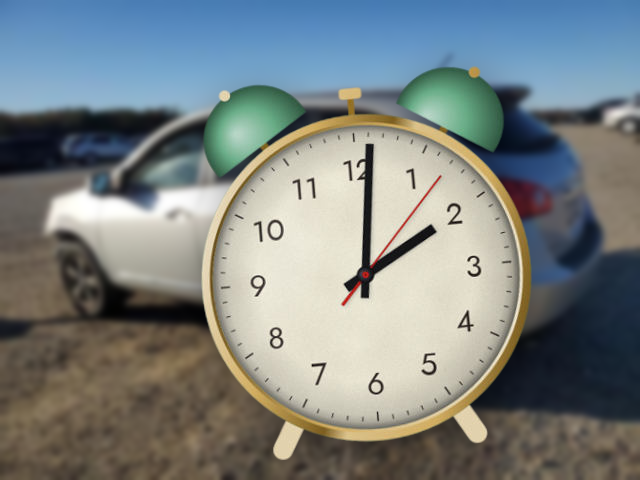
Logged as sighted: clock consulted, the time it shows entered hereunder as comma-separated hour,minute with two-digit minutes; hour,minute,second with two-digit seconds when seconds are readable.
2,01,07
